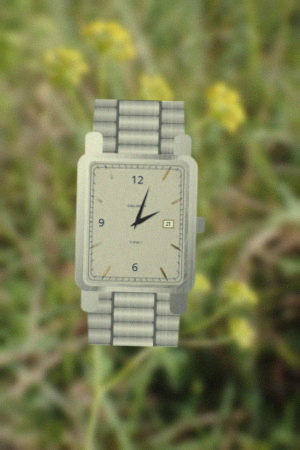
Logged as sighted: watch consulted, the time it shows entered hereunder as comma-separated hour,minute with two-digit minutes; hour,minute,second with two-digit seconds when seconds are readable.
2,03
